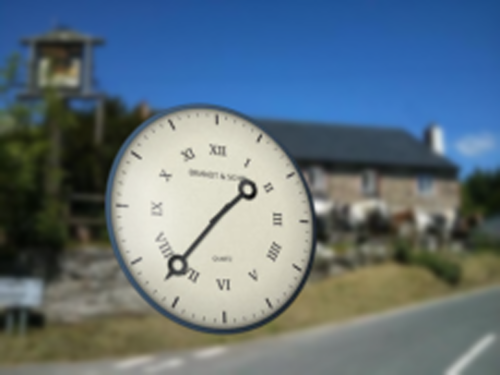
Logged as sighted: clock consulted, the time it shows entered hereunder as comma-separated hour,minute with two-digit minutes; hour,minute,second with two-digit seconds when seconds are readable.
1,37
